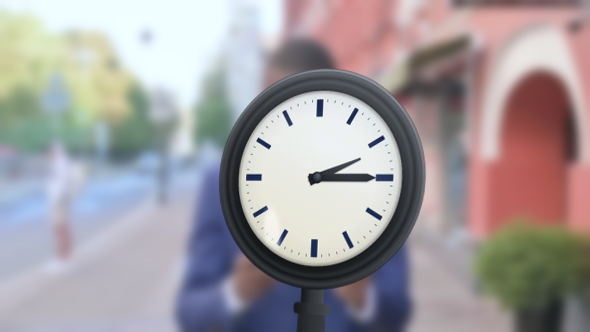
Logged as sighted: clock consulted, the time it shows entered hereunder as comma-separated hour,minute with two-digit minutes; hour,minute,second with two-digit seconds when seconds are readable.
2,15
